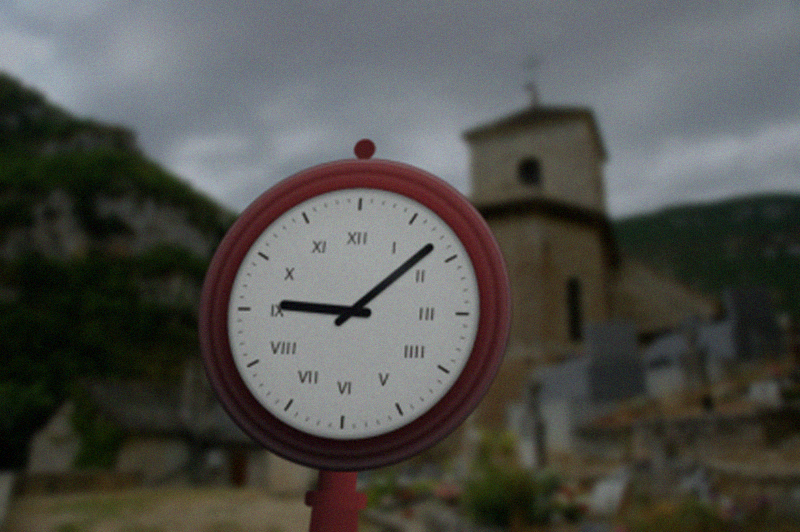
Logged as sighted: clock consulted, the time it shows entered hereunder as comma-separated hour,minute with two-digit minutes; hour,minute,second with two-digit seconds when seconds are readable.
9,08
